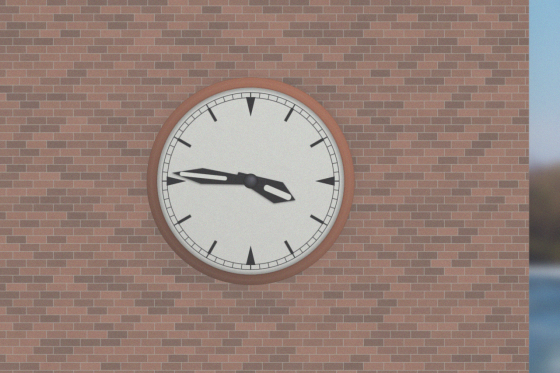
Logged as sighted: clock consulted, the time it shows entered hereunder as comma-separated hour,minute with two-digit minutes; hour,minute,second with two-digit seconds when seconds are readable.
3,46
